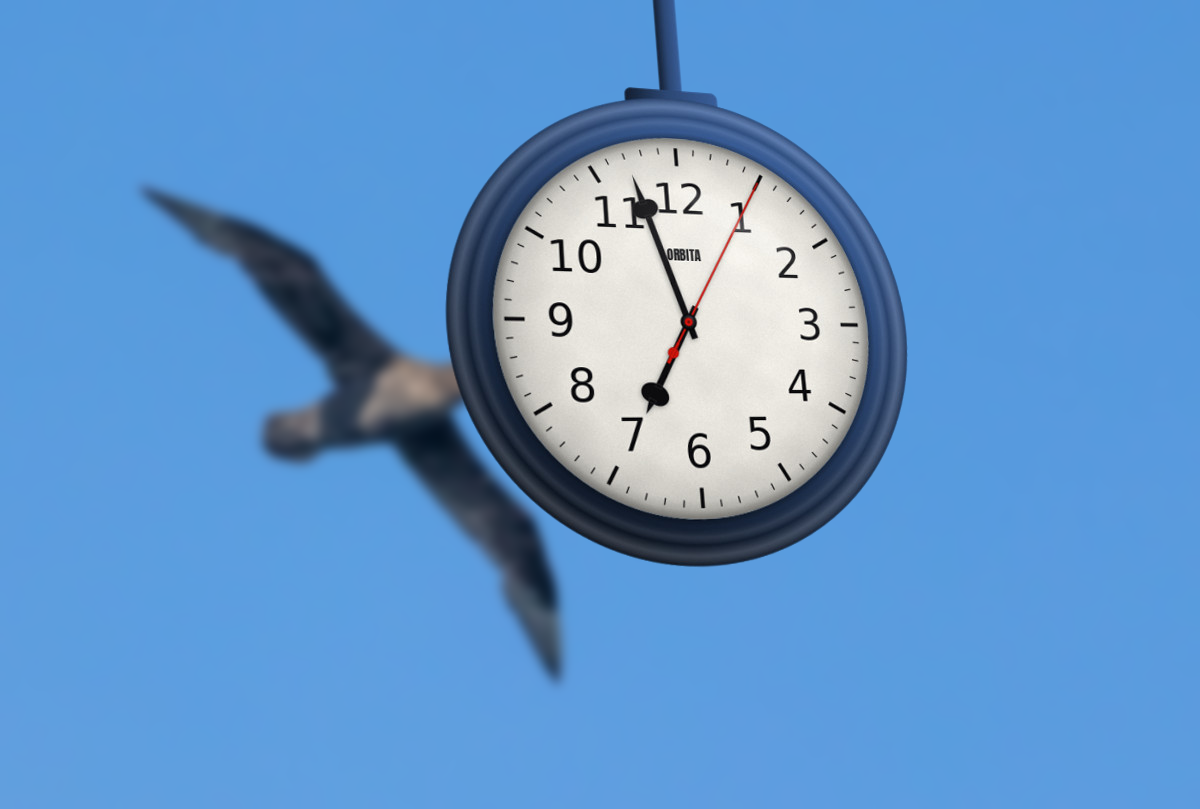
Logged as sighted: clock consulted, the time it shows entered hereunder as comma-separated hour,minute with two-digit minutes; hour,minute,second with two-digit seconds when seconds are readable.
6,57,05
